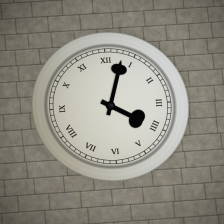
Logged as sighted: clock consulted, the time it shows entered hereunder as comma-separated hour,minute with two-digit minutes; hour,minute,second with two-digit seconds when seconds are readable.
4,03
